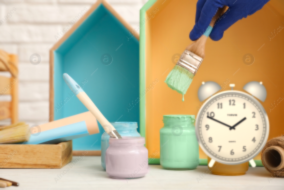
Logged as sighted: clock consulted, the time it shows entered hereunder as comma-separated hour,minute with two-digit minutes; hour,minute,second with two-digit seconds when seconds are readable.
1,49
